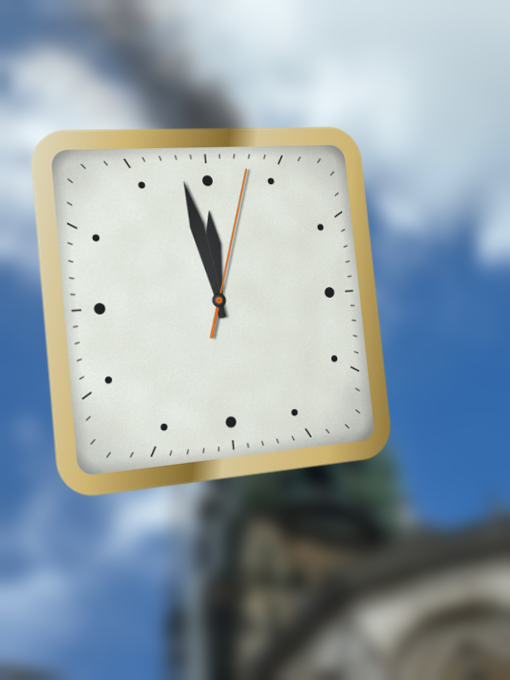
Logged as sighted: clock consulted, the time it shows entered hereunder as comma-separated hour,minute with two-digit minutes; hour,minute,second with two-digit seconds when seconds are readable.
11,58,03
